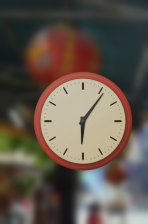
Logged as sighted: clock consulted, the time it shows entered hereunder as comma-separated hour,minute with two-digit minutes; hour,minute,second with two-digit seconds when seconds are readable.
6,06
